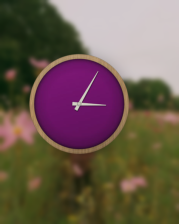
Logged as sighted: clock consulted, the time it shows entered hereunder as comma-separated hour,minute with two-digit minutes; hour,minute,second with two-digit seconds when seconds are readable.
3,05
